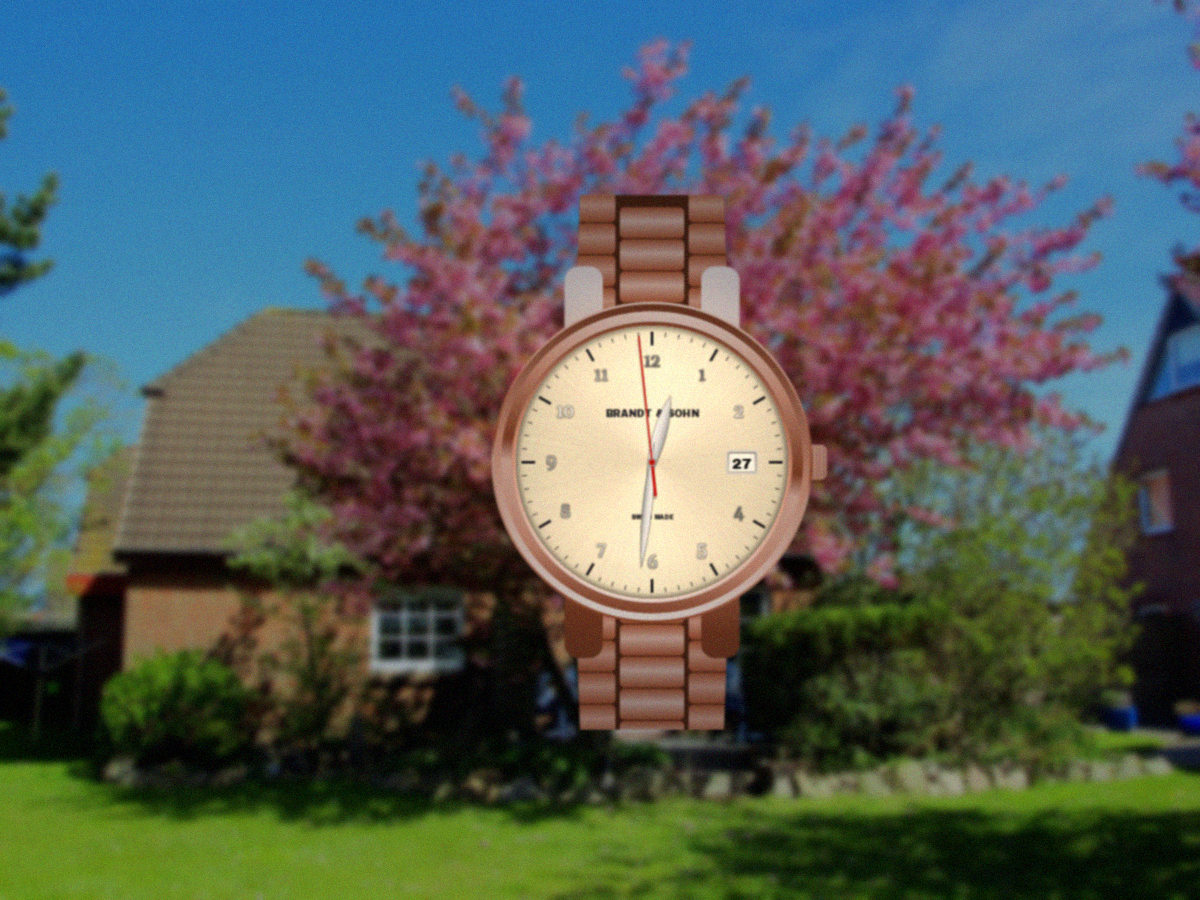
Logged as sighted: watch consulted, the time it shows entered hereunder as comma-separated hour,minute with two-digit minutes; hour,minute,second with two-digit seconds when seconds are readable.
12,30,59
